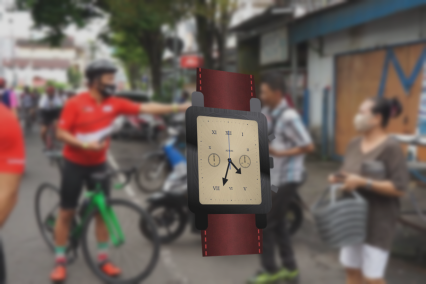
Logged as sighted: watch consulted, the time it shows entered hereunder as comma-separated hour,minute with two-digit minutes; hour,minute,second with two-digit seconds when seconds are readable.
4,33
